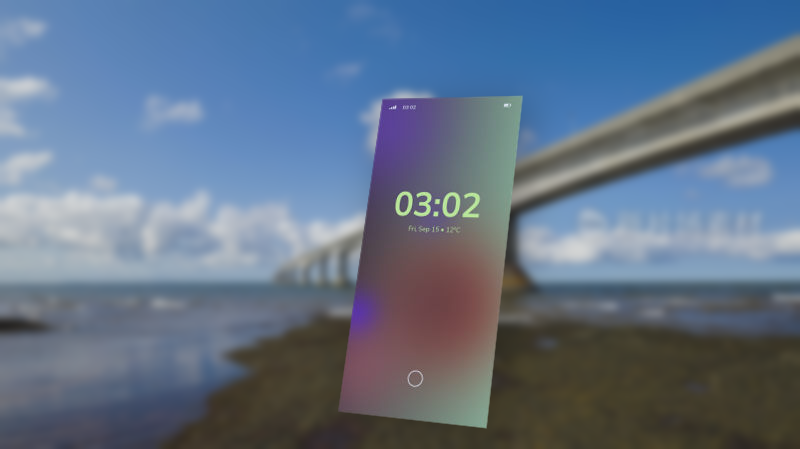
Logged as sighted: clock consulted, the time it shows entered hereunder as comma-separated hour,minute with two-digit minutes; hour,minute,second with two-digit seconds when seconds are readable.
3,02
